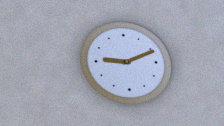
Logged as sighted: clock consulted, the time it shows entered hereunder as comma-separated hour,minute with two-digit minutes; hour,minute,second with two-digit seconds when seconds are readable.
9,11
